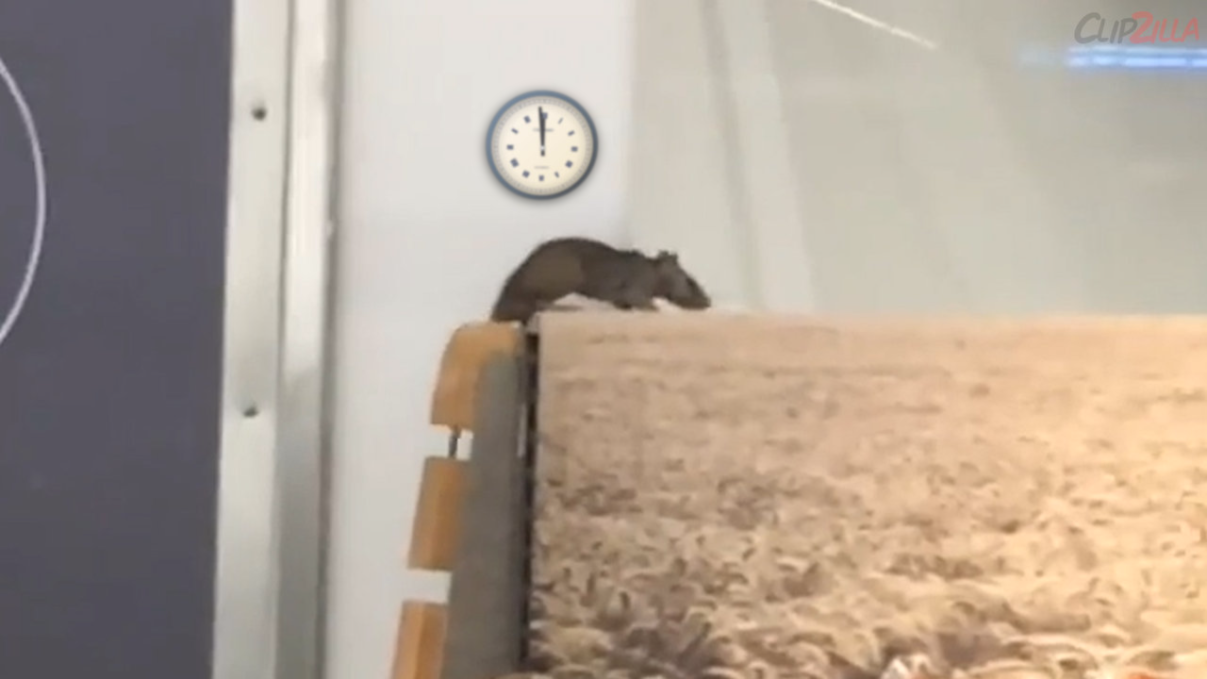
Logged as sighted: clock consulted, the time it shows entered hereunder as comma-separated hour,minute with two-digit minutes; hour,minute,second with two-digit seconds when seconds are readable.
11,59
